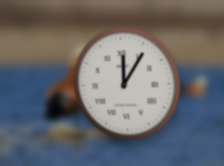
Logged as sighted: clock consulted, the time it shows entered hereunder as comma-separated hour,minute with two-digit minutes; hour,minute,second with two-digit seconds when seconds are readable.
12,06
